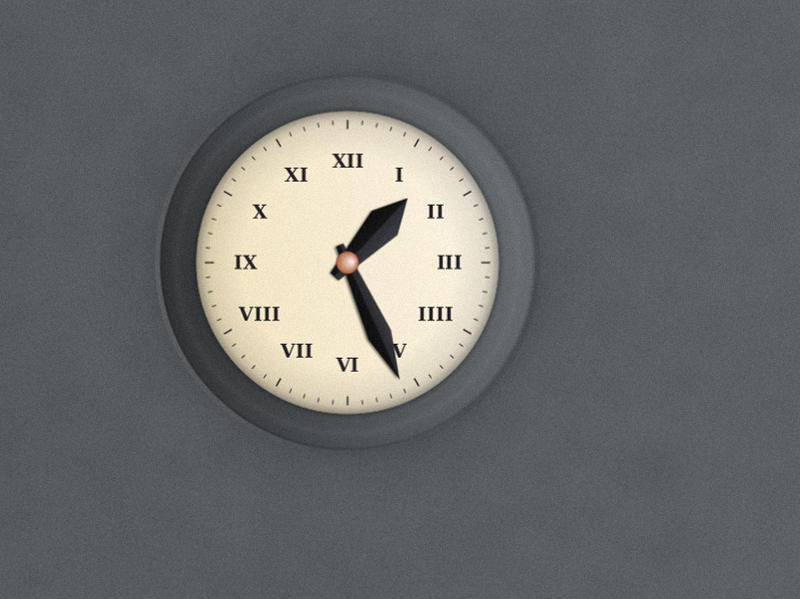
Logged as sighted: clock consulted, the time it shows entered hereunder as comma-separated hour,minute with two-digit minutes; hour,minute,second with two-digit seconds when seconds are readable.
1,26
